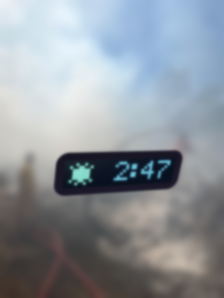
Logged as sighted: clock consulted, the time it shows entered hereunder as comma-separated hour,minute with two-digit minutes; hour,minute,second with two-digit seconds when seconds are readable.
2,47
